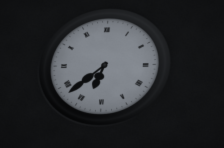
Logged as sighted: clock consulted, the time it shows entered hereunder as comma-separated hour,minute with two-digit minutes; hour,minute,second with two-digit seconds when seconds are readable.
6,38
